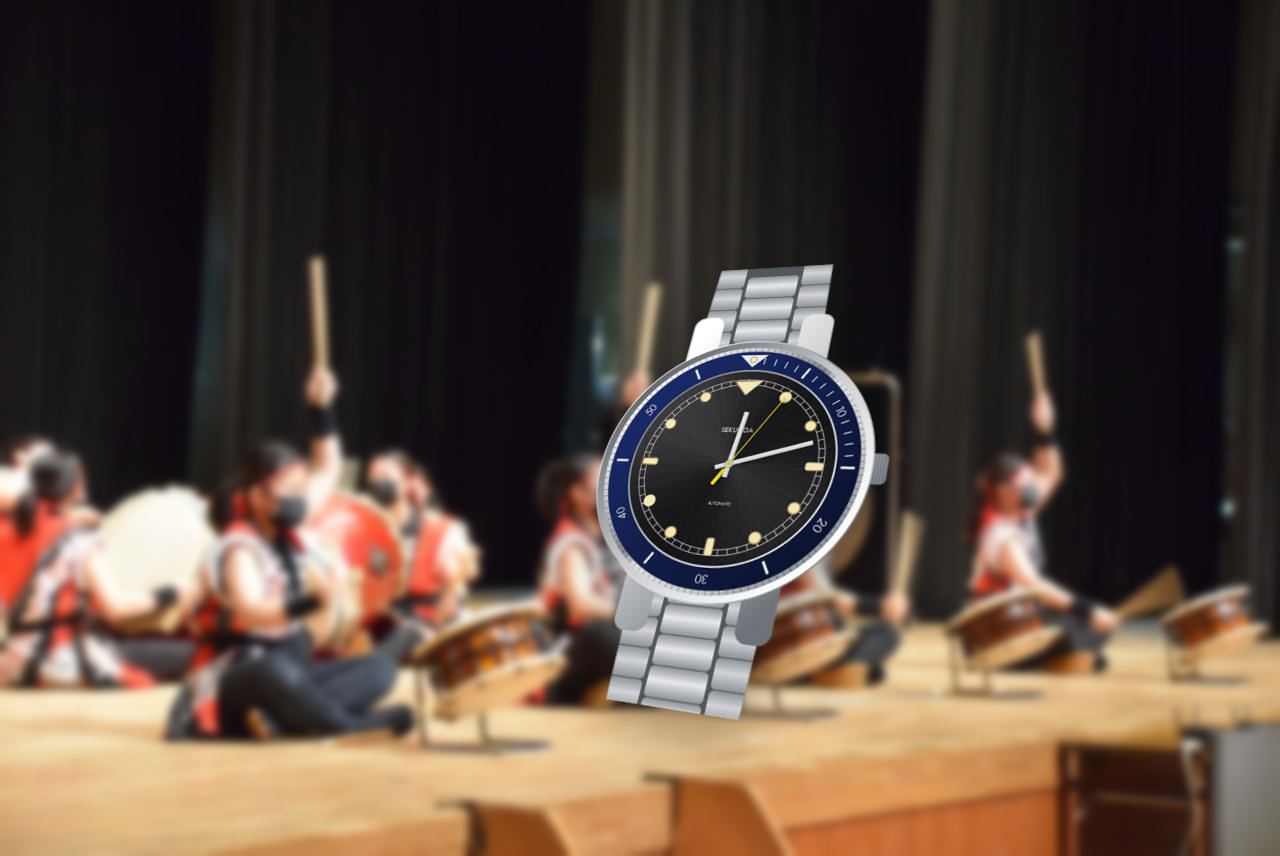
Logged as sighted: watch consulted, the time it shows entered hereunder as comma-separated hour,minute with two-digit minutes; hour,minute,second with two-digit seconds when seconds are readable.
12,12,05
